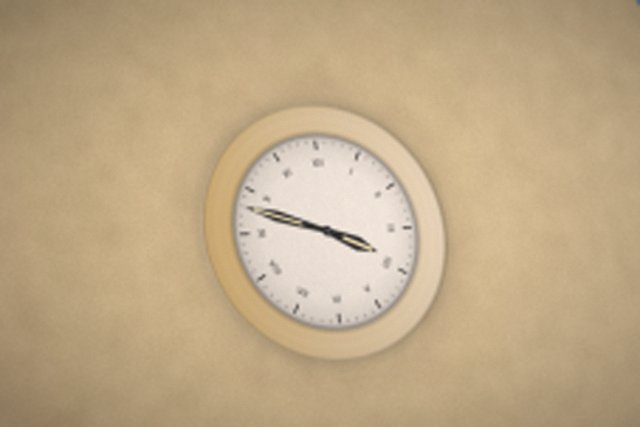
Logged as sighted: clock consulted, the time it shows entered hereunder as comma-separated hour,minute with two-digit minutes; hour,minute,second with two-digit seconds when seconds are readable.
3,48
